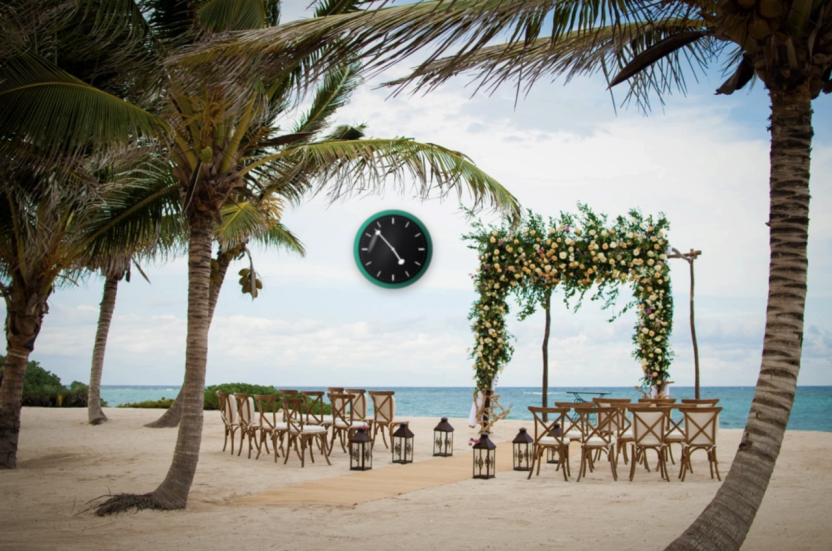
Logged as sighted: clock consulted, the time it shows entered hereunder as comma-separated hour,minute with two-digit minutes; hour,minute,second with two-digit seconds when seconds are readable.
4,53
